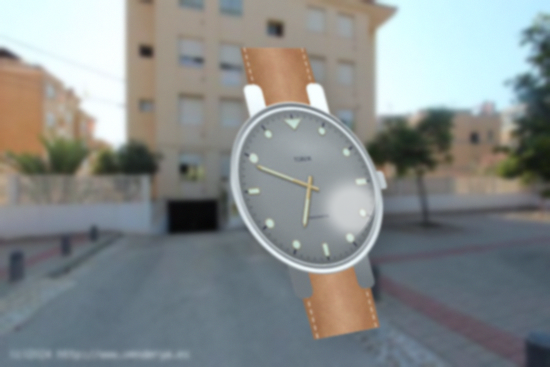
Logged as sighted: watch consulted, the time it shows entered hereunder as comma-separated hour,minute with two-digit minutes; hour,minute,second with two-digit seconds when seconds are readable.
6,49
